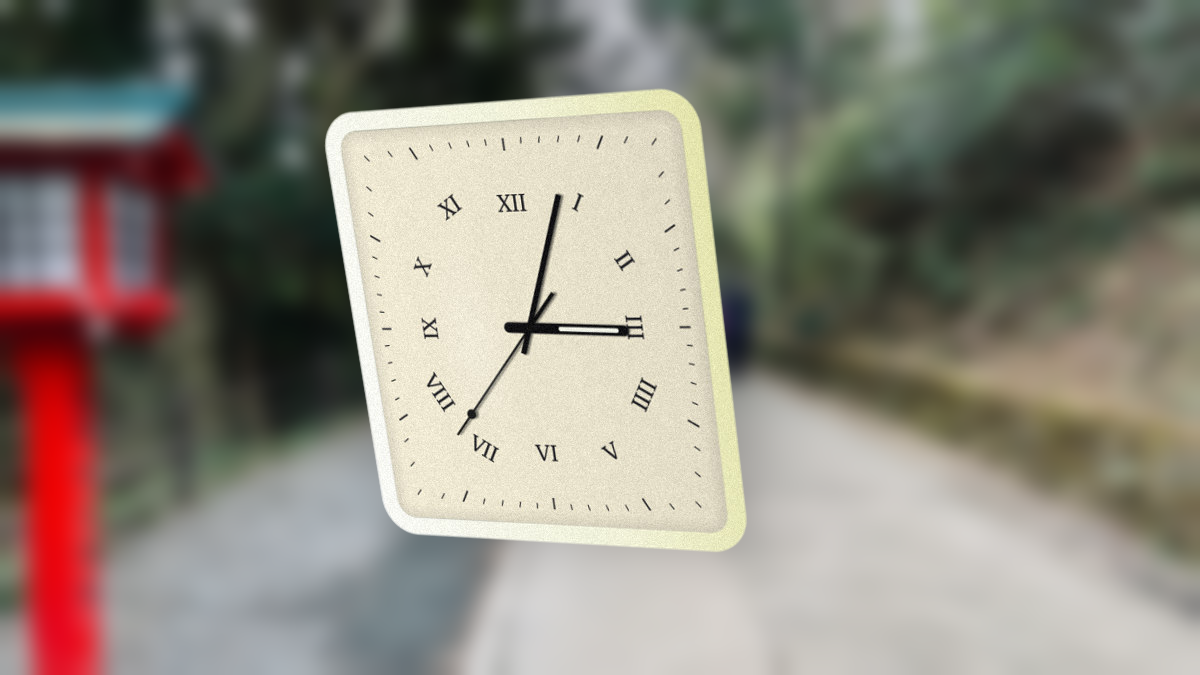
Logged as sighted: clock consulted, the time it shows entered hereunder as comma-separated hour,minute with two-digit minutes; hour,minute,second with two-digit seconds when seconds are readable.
3,03,37
